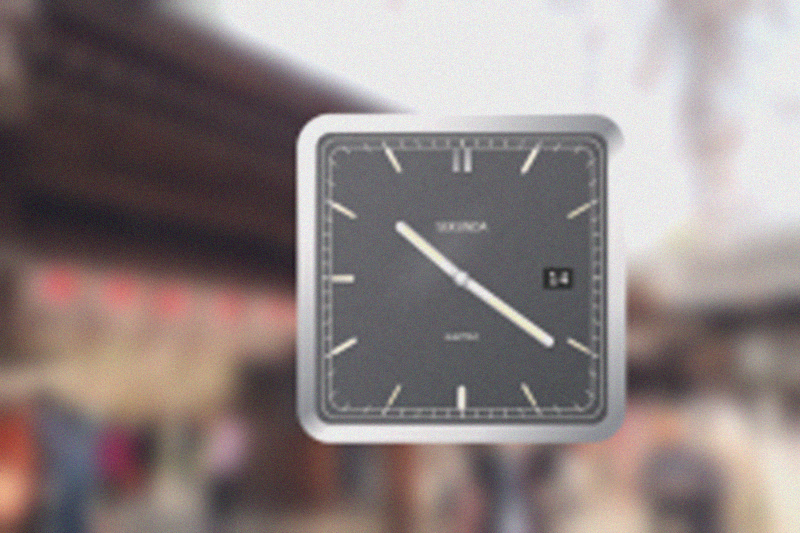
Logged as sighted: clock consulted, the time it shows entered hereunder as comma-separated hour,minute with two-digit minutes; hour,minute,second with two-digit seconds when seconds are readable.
10,21
